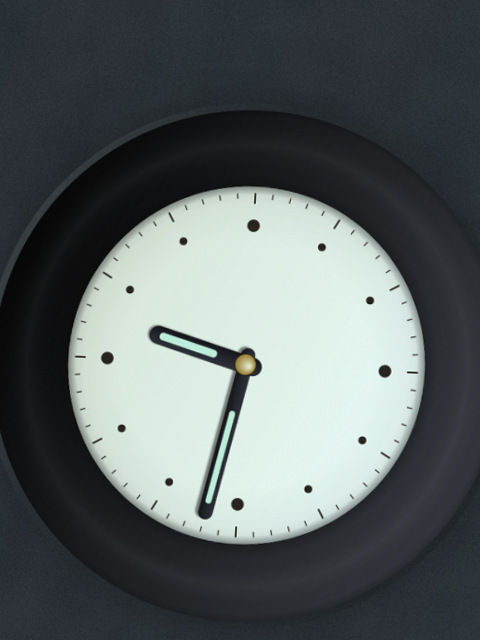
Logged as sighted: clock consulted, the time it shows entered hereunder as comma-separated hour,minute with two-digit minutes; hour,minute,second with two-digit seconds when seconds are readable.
9,32
